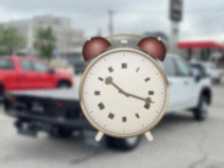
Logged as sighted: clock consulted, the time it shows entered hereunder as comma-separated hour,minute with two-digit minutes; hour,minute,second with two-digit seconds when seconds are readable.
10,18
